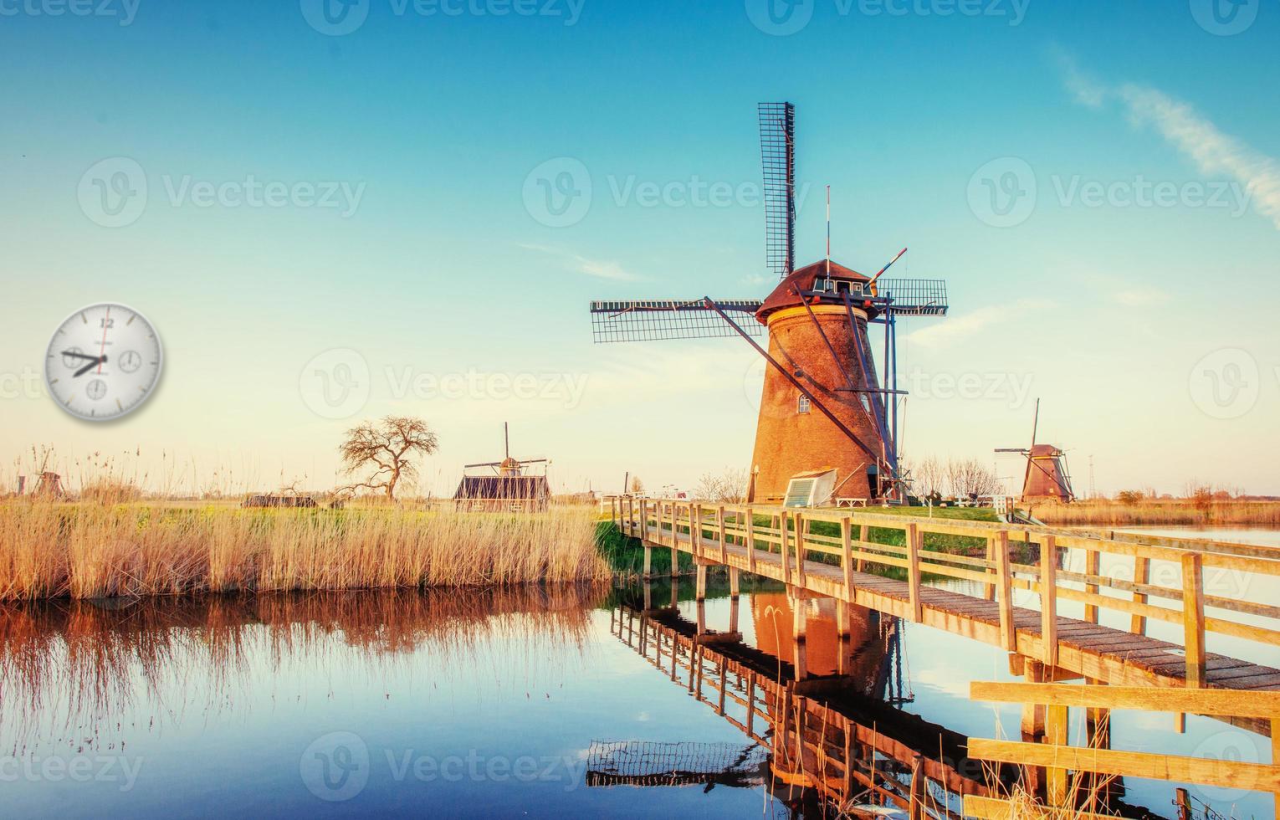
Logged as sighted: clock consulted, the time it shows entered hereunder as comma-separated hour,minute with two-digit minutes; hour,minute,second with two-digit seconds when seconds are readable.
7,46
